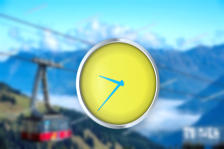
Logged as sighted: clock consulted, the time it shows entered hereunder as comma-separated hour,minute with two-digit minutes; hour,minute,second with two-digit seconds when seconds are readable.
9,37
